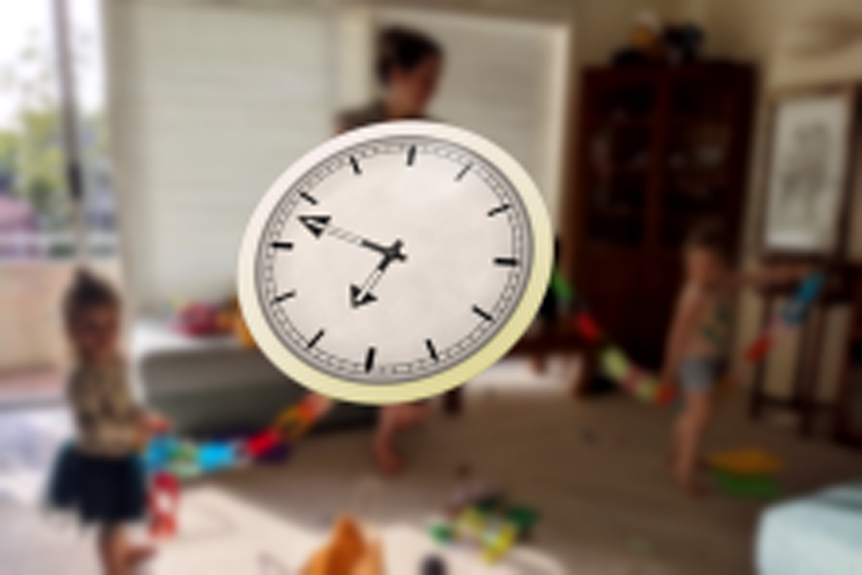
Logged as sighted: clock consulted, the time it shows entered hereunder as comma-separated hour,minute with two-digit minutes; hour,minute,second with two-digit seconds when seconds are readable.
6,48
